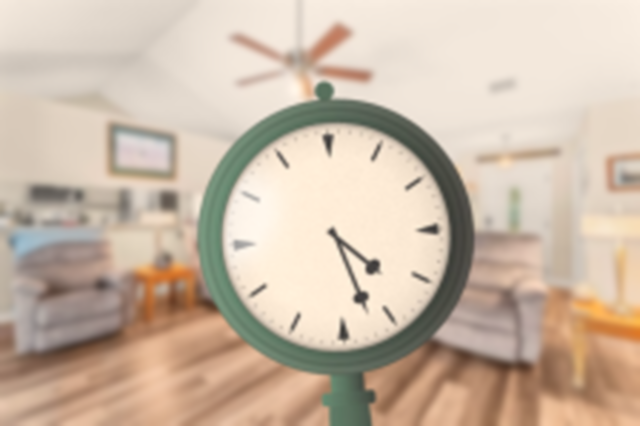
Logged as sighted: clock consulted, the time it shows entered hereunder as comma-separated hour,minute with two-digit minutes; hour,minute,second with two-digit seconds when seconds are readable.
4,27
